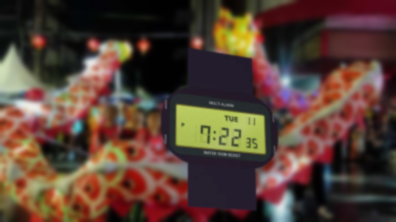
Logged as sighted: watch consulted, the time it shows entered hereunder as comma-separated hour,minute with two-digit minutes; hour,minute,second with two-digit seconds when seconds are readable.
7,22,35
